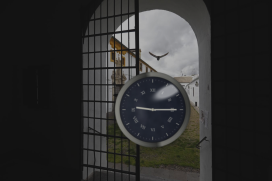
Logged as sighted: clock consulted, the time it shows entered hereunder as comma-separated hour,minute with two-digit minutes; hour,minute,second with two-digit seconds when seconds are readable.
9,15
